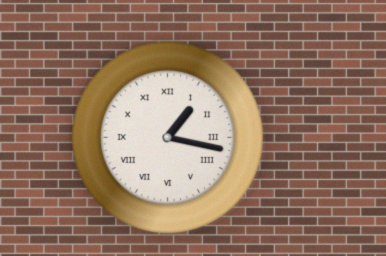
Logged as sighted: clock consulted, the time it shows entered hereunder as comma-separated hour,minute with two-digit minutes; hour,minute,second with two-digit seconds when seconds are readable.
1,17
